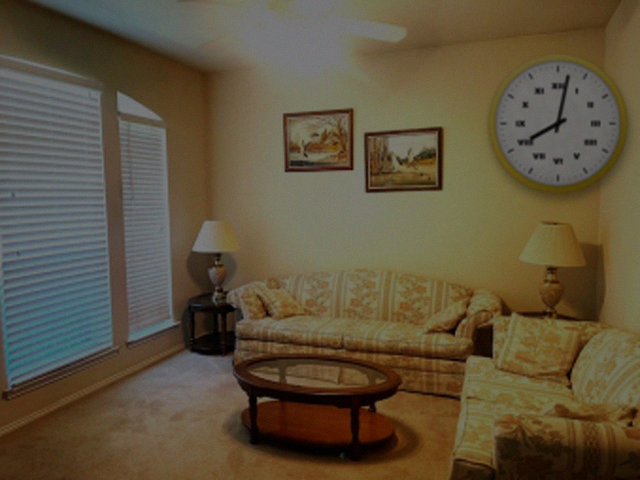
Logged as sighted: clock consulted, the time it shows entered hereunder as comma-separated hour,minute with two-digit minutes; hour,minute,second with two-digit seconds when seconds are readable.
8,02
